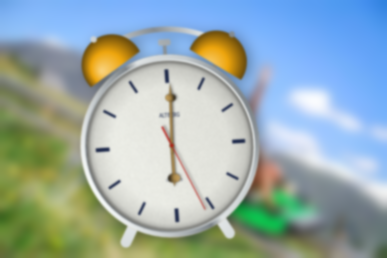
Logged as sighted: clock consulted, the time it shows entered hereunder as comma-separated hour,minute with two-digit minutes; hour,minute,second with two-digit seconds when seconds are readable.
6,00,26
